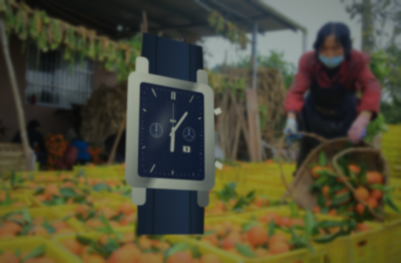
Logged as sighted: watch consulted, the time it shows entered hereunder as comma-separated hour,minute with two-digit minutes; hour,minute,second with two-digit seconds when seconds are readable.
6,06
